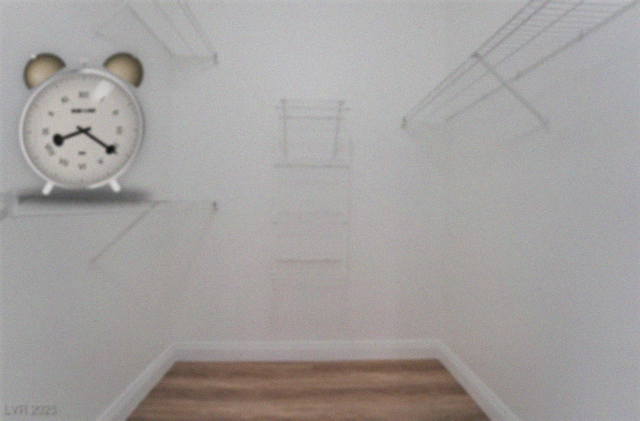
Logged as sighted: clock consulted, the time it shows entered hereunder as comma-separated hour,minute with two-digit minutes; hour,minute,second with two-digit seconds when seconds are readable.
8,21
